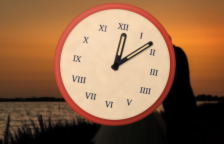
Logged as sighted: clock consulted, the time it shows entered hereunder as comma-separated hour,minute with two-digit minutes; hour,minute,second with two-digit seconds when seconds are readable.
12,08
